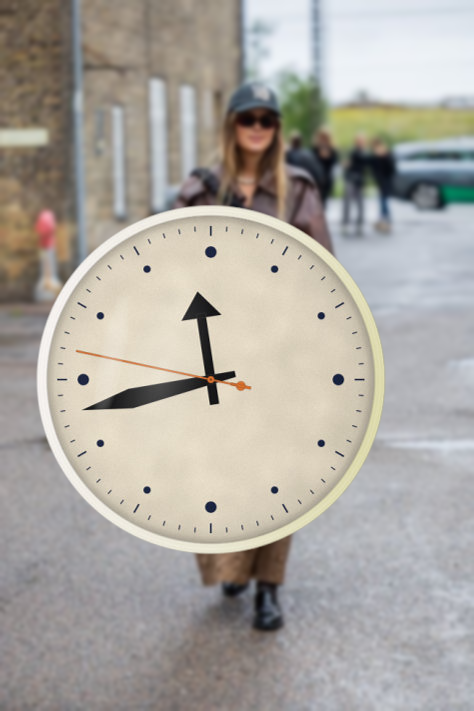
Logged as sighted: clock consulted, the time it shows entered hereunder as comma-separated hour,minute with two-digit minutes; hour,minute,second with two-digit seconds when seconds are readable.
11,42,47
